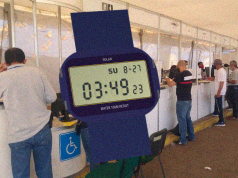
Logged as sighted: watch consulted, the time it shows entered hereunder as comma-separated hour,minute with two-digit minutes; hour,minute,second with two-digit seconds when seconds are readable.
3,49,23
